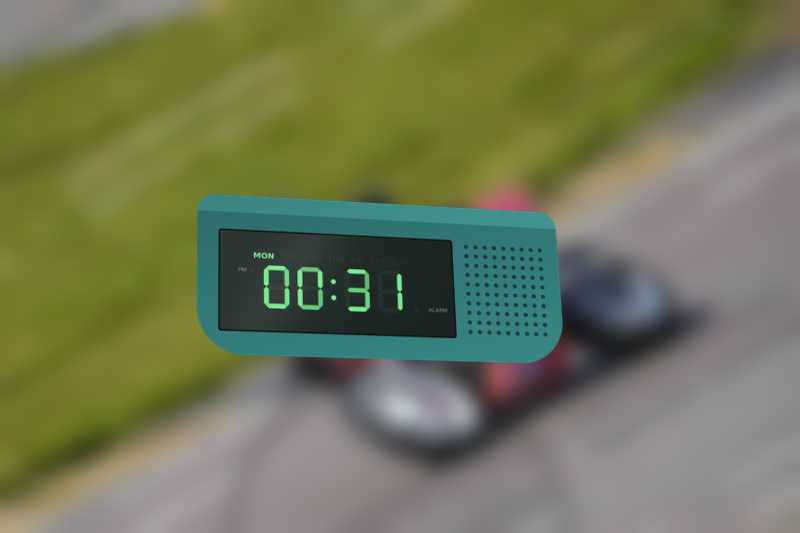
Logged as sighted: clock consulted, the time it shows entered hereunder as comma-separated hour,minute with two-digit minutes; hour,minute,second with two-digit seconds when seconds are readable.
0,31
